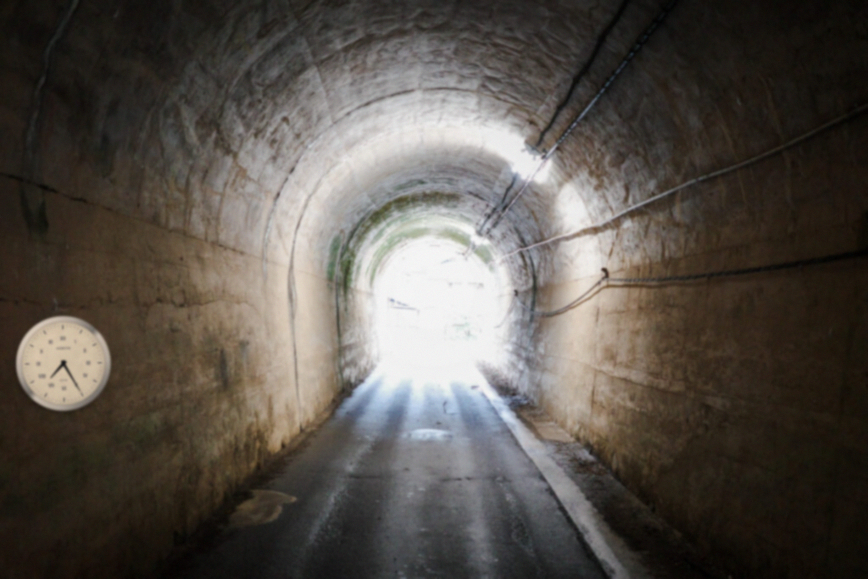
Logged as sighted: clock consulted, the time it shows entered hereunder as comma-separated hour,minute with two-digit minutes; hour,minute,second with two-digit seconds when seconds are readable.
7,25
